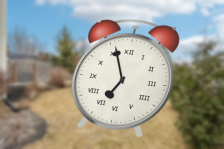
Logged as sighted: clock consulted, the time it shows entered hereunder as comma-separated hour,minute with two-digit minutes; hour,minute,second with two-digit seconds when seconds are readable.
6,56
